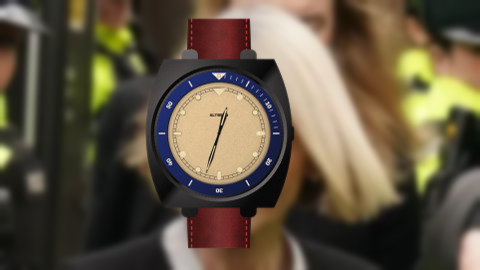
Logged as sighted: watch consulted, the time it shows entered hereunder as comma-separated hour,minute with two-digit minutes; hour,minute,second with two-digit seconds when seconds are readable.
12,33
